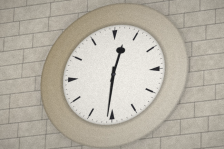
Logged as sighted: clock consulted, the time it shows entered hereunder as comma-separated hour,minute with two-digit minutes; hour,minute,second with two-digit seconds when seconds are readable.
12,31
